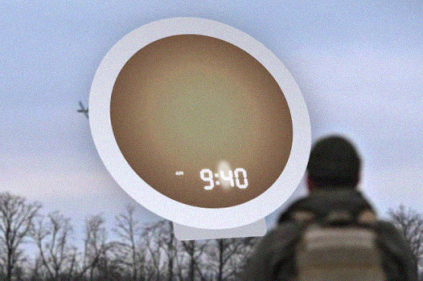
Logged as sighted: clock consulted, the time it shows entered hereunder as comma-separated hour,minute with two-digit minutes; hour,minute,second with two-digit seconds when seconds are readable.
9,40
